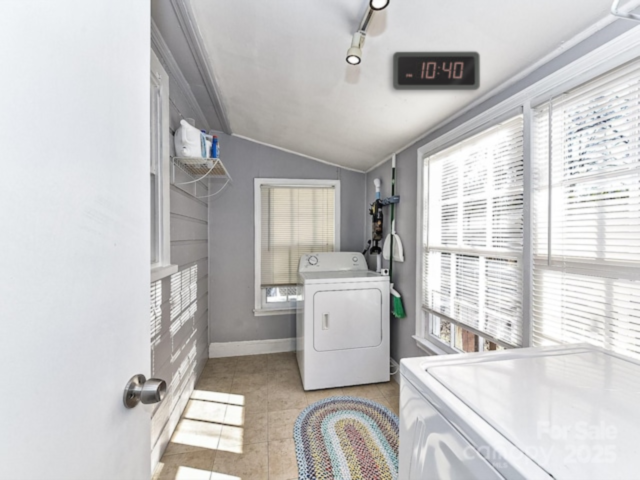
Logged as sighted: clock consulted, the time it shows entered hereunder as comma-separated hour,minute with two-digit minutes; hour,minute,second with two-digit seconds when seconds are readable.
10,40
